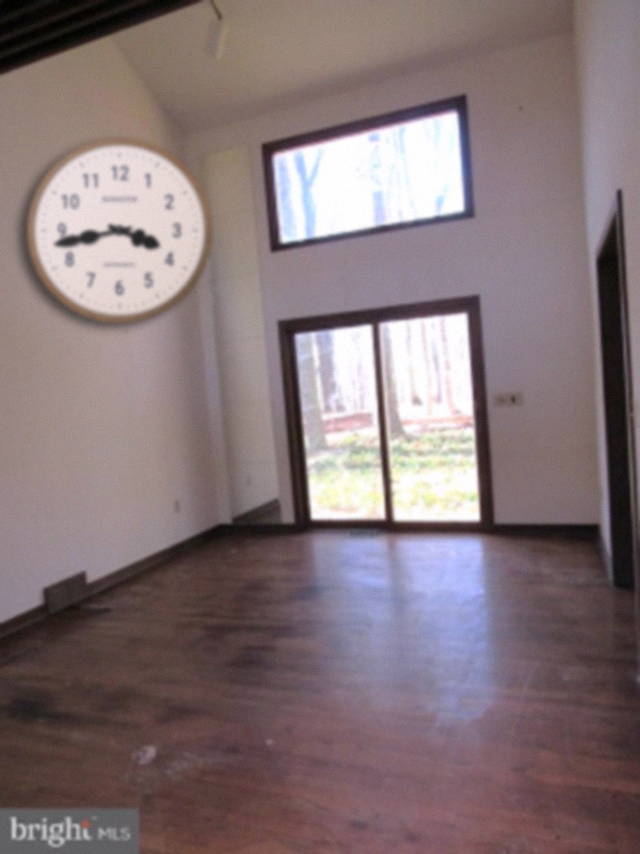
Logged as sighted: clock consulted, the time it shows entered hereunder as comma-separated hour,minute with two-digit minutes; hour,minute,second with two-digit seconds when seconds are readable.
3,43
